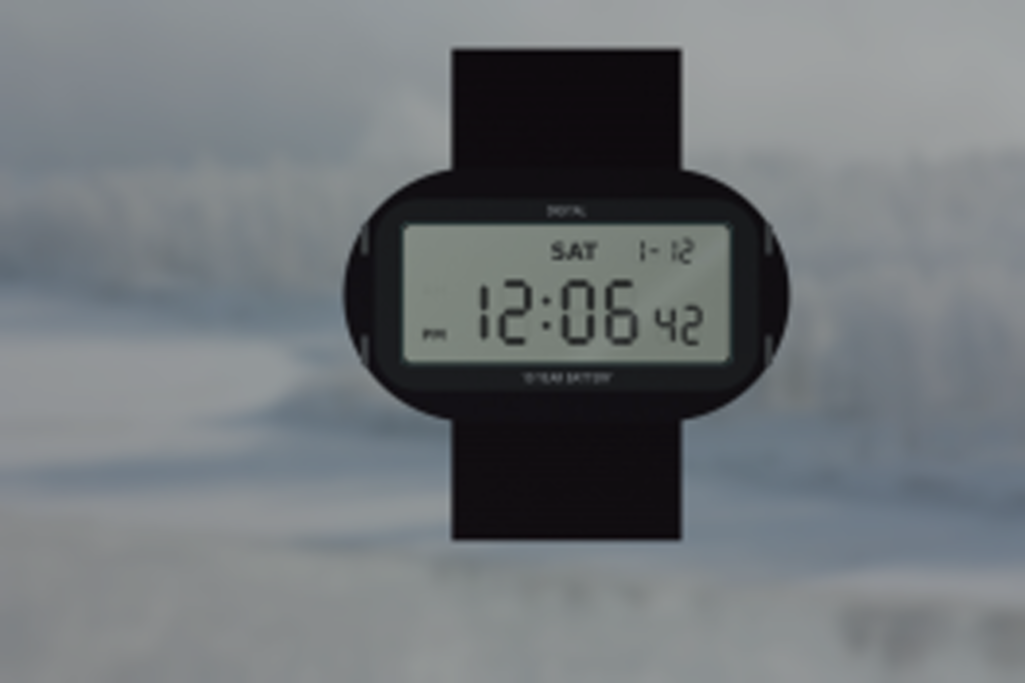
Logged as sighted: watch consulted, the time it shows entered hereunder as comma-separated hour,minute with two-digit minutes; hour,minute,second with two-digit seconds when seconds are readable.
12,06,42
